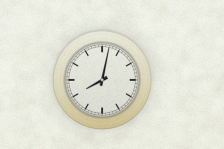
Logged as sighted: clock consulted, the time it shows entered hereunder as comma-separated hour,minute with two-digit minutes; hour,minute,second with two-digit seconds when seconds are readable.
8,02
